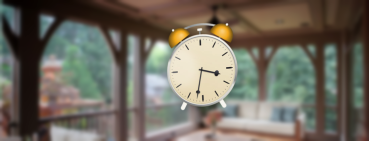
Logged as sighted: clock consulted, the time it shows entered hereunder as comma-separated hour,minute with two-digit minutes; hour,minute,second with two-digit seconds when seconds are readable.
3,32
